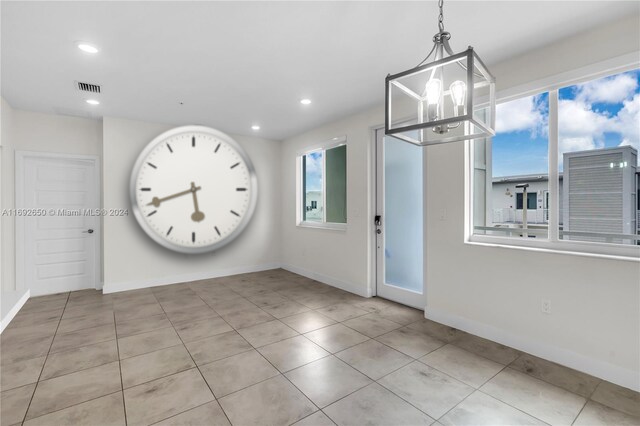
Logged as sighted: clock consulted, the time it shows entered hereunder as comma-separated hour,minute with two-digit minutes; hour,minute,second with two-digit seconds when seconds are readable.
5,42
